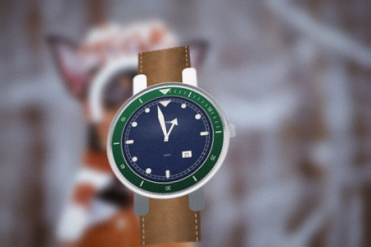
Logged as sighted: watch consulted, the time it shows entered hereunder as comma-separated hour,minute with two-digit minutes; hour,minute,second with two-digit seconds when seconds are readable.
12,58
